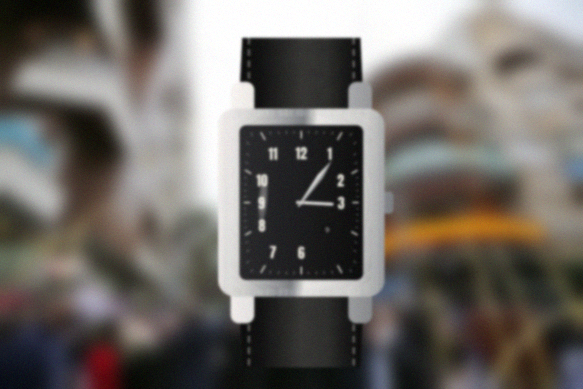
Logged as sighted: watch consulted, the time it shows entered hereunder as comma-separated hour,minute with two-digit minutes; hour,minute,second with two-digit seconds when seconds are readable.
3,06
